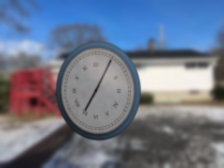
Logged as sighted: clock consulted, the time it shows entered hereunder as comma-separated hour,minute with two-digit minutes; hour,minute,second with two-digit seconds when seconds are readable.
7,05
